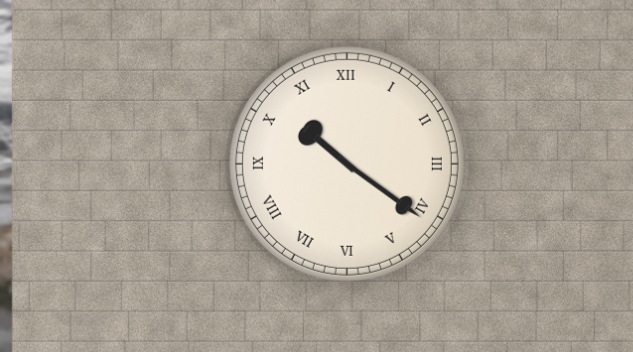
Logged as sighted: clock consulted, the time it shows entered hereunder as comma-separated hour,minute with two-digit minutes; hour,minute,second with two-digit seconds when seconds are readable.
10,21
